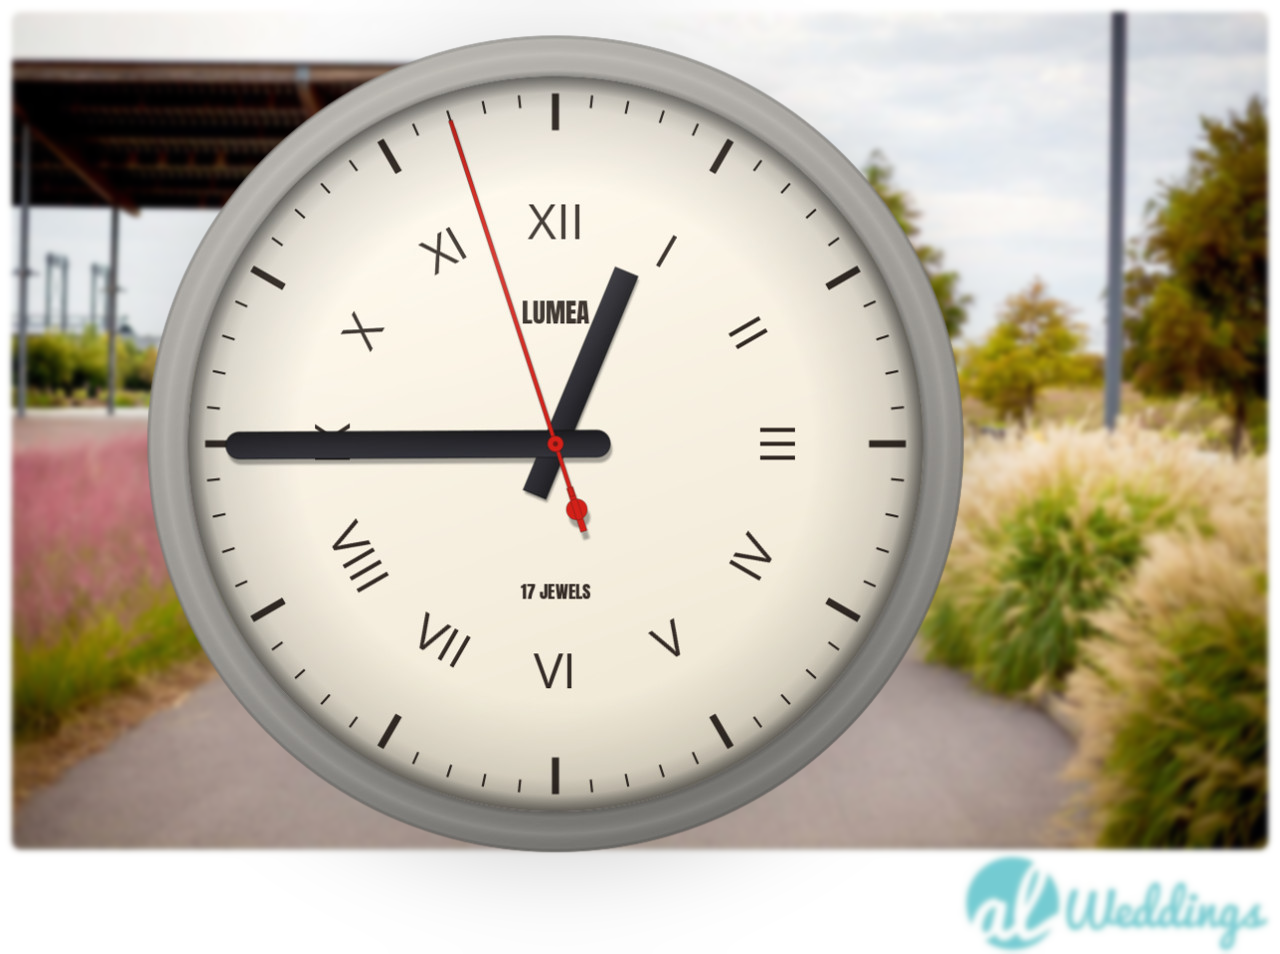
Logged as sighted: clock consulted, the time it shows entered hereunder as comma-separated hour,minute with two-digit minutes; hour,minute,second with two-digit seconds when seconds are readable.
12,44,57
